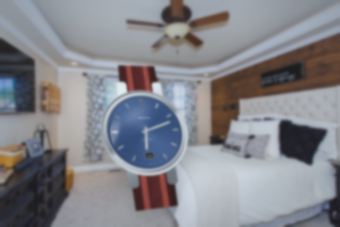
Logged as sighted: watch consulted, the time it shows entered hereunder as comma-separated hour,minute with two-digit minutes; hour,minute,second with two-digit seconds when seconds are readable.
6,12
